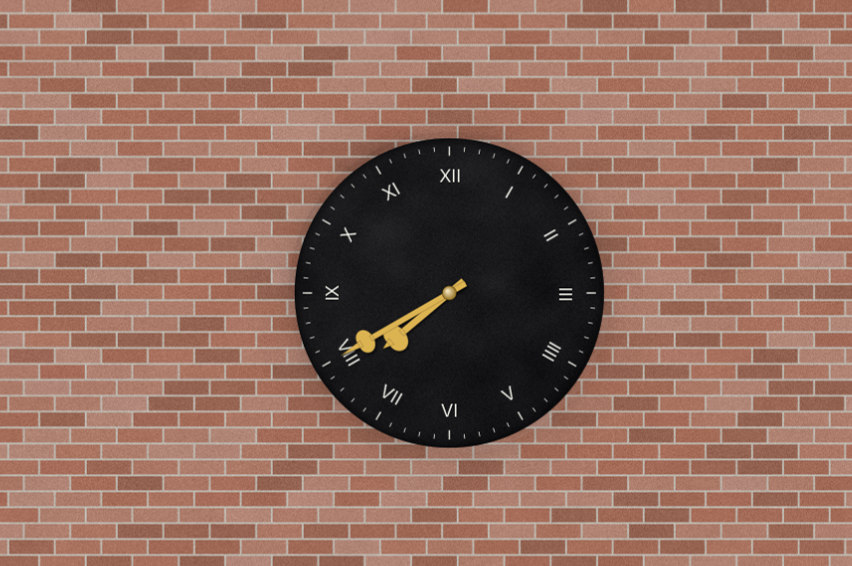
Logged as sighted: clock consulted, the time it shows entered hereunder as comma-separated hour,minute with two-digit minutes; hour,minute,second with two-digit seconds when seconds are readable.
7,40
